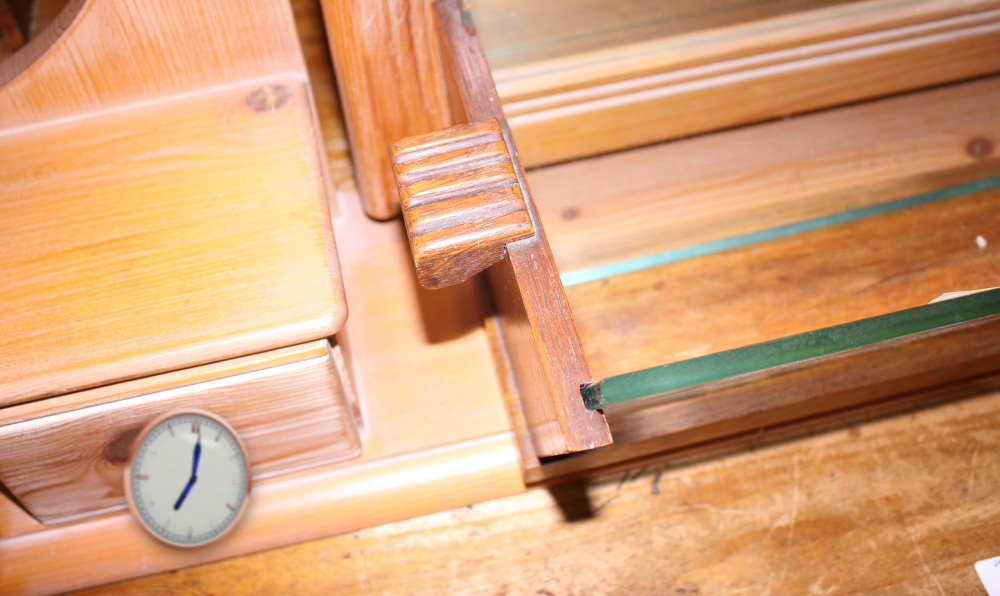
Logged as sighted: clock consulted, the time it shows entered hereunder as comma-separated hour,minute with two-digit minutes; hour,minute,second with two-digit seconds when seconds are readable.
7,01
